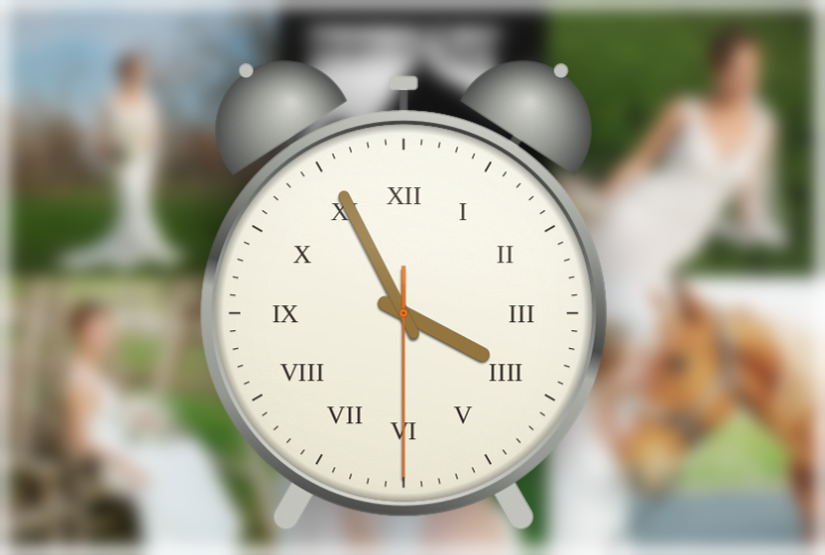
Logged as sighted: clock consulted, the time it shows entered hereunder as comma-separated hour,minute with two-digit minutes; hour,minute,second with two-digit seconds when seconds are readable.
3,55,30
